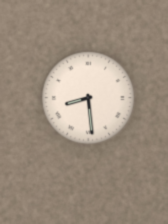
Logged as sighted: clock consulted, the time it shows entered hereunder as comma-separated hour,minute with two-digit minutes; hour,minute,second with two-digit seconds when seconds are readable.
8,29
